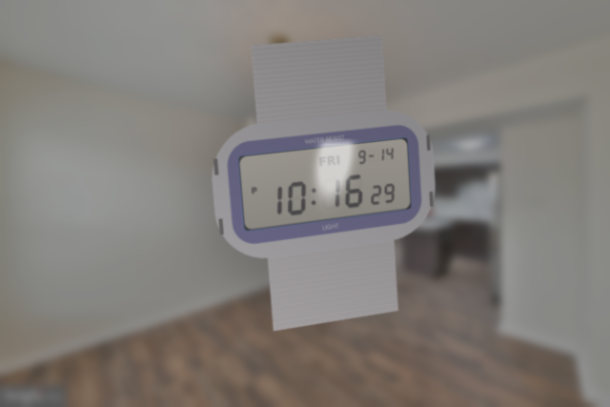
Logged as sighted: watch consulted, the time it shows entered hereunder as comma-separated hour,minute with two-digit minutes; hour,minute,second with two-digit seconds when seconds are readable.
10,16,29
